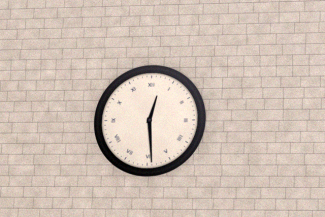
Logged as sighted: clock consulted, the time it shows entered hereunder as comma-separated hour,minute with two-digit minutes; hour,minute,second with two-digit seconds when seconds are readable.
12,29
